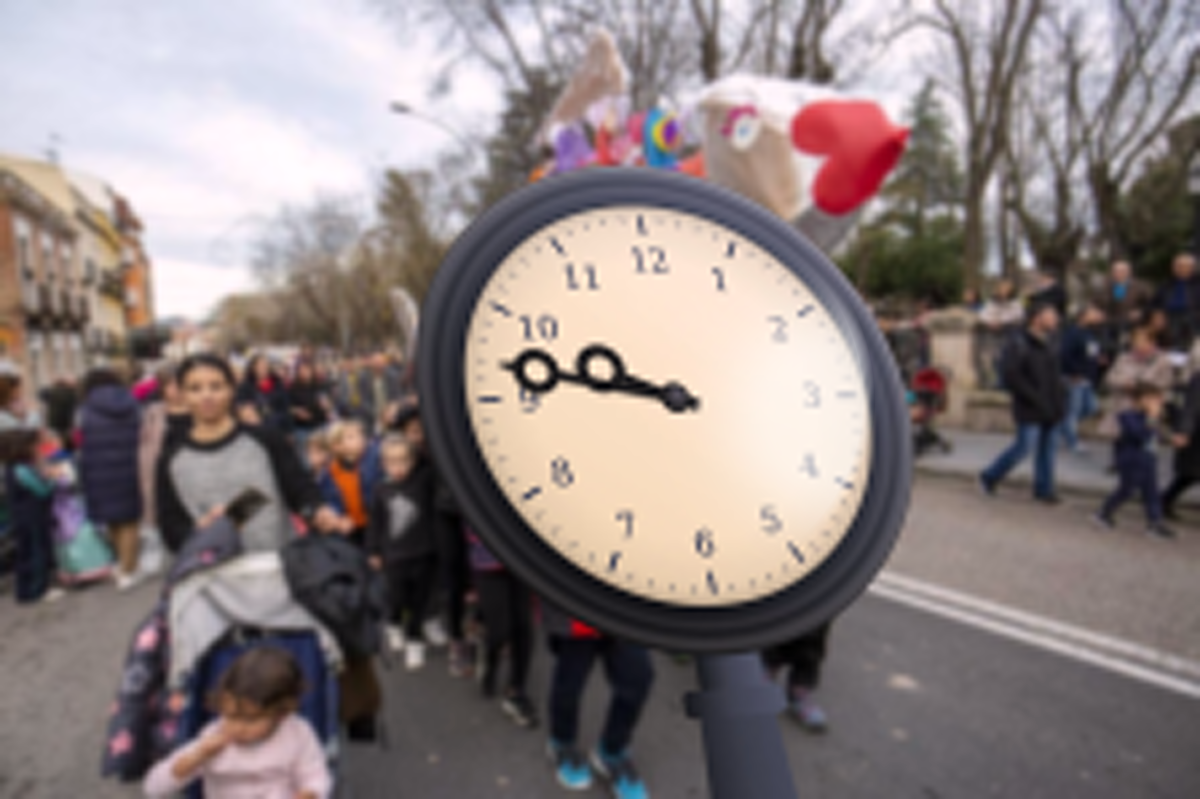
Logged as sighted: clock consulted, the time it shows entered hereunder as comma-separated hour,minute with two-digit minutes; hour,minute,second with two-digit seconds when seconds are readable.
9,47
